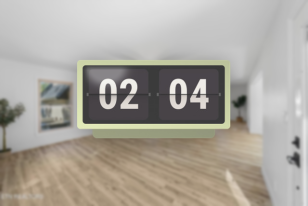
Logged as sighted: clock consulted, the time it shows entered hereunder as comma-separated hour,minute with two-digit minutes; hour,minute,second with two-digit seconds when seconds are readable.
2,04
